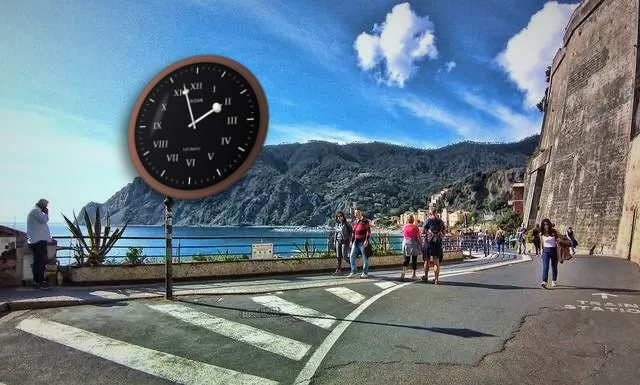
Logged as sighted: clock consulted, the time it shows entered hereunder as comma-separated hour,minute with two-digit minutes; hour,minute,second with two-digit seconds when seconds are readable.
1,57
